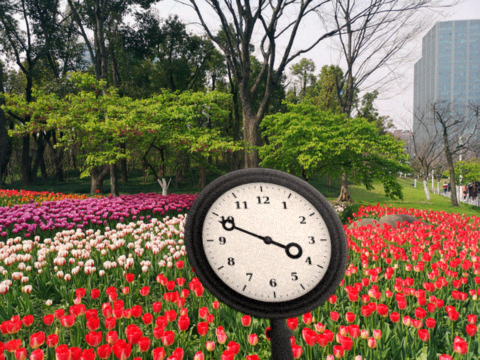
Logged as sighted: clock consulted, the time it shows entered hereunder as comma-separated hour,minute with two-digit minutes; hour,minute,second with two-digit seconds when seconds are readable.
3,49
